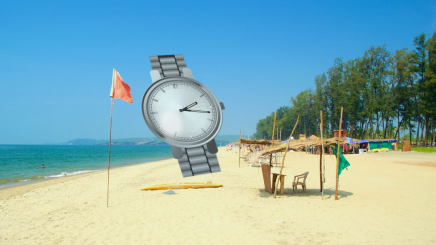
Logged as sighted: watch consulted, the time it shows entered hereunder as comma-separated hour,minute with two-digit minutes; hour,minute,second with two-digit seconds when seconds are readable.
2,17
